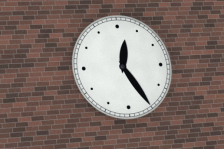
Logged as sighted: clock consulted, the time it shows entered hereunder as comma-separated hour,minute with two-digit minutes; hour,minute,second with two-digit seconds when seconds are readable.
12,25
